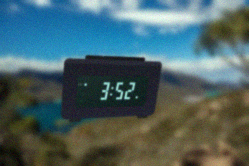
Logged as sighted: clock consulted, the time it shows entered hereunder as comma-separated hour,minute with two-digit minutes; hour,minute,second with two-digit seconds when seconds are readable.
3,52
